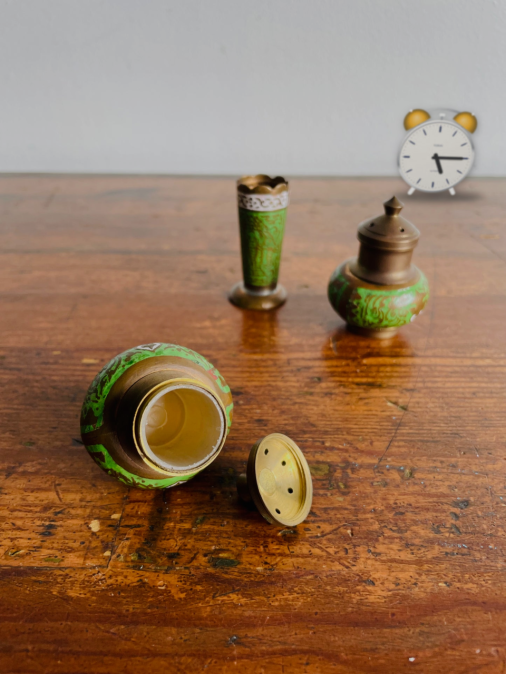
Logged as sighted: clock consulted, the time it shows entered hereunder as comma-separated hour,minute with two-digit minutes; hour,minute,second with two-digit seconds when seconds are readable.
5,15
